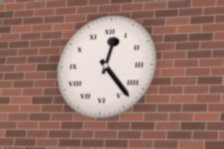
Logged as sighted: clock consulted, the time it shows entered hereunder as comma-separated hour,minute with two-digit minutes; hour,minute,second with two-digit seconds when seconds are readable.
12,23
